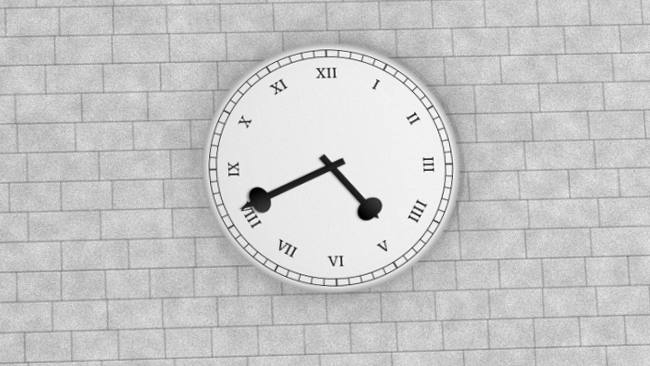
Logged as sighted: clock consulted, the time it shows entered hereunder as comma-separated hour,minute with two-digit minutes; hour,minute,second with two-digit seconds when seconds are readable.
4,41
